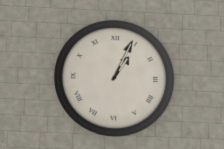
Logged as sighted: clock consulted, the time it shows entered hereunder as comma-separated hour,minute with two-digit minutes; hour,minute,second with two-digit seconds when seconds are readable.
1,04
